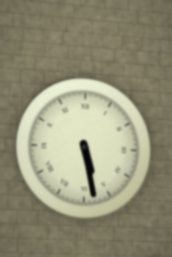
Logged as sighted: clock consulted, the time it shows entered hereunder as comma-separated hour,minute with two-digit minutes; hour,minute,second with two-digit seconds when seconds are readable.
5,28
